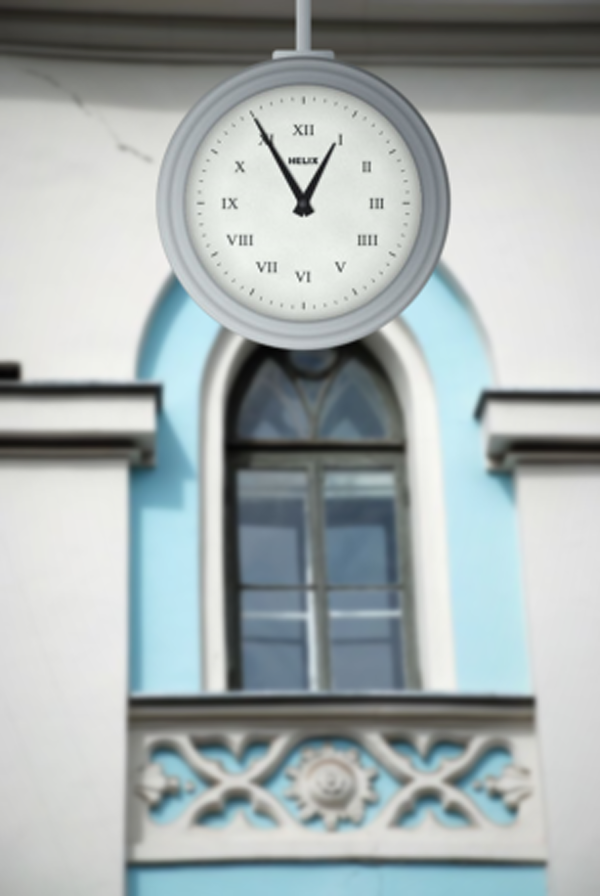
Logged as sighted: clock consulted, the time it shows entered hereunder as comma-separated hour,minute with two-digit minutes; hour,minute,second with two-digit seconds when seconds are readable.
12,55
